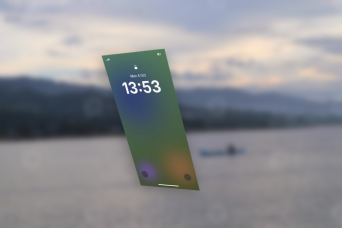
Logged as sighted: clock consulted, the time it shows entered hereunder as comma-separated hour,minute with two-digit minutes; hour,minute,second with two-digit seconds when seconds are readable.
13,53
